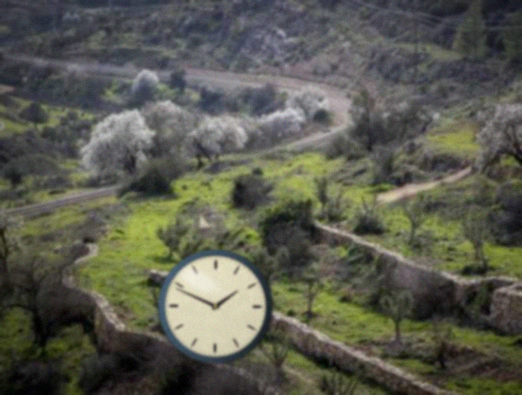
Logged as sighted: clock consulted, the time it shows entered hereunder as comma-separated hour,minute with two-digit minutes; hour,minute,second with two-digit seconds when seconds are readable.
1,49
